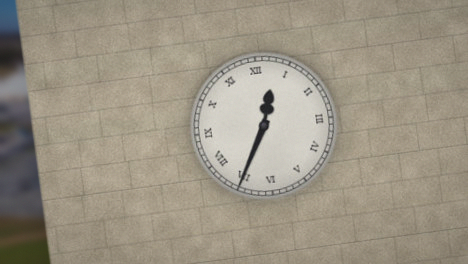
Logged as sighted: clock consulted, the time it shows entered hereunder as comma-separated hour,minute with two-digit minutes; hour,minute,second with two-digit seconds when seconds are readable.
12,35
